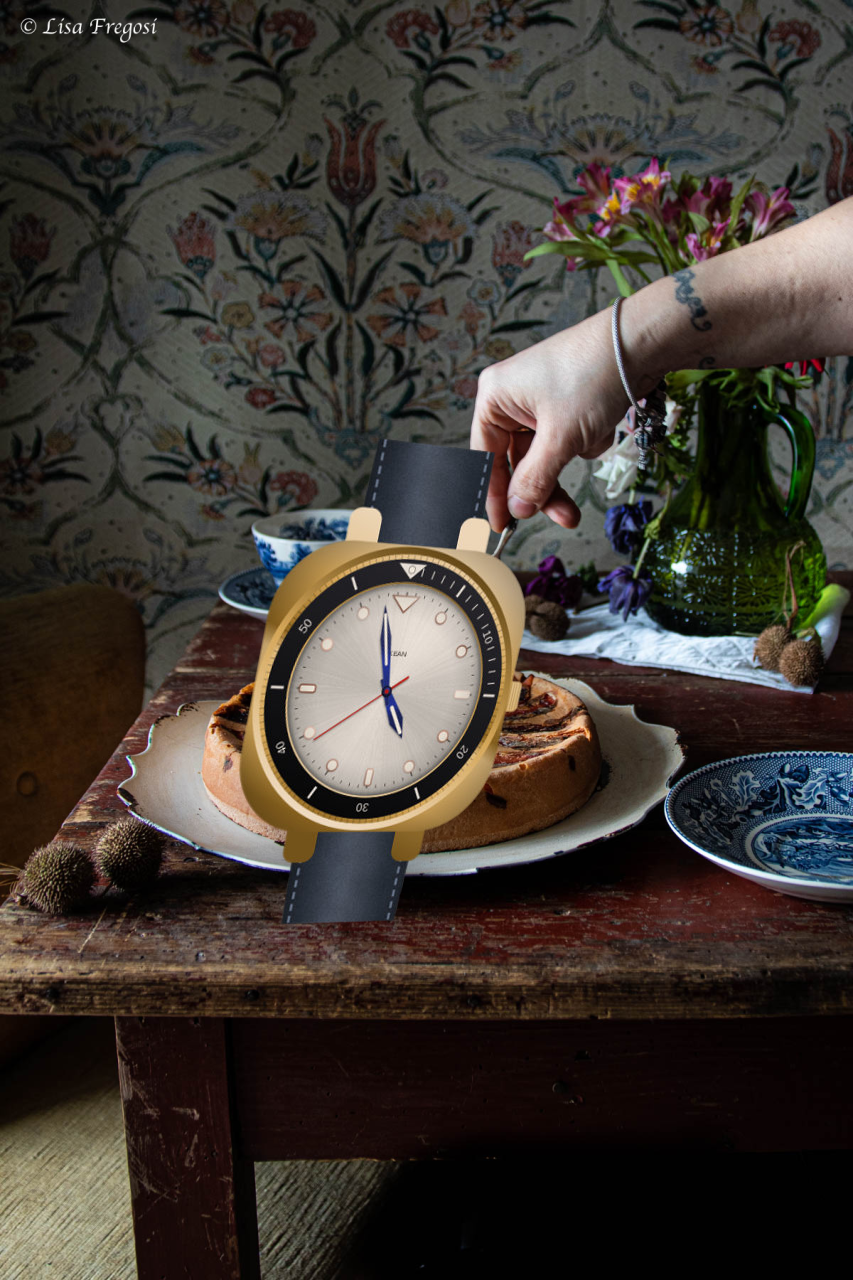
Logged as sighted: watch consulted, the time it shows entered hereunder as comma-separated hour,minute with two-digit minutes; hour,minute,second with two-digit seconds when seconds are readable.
4,57,39
